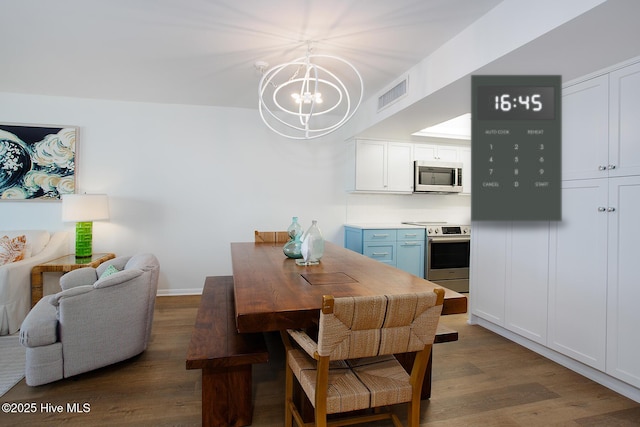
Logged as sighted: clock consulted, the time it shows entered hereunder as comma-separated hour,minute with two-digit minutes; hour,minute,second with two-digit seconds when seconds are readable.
16,45
